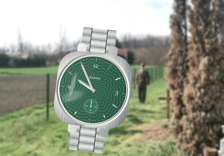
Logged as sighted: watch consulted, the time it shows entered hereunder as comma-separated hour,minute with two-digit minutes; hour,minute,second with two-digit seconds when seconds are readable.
9,55
